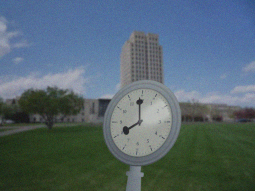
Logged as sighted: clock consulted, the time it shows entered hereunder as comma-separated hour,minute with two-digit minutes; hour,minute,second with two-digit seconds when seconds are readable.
7,59
